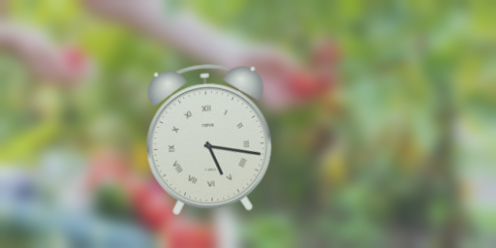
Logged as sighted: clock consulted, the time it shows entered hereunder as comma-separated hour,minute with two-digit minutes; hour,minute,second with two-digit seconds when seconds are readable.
5,17
